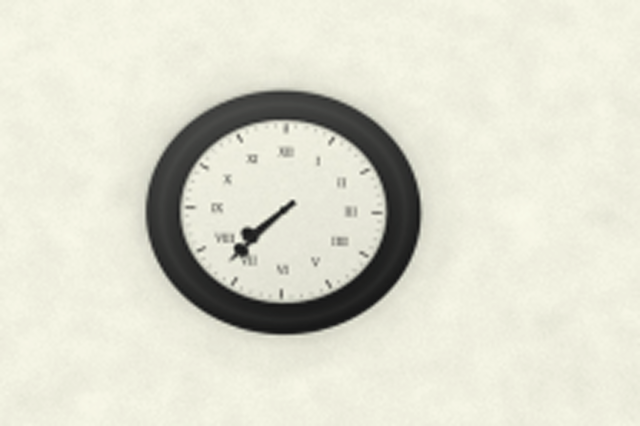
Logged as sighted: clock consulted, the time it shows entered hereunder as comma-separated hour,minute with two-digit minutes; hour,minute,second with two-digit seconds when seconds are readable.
7,37
